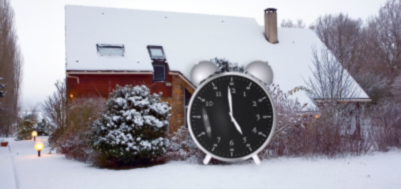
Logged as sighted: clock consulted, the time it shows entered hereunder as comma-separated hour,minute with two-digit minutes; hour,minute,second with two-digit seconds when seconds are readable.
4,59
